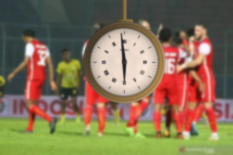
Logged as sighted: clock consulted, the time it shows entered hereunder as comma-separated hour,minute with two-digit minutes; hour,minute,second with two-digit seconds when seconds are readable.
5,59
